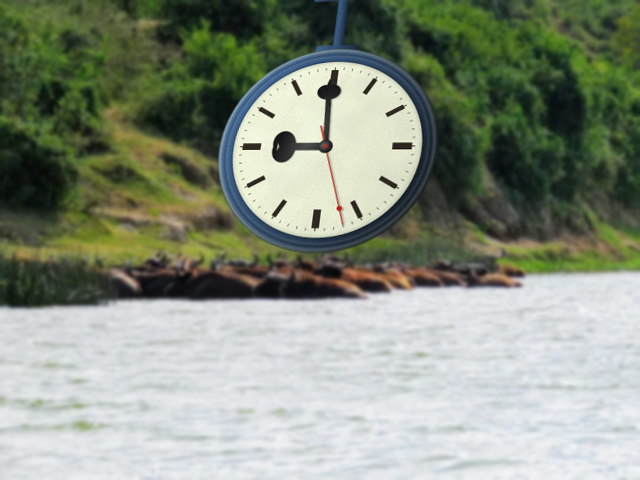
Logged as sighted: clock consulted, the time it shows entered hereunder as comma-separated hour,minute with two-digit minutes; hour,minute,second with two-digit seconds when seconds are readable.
8,59,27
